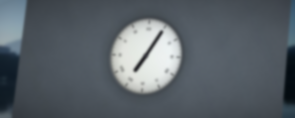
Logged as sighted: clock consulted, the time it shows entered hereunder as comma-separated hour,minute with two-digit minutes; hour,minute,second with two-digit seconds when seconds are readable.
7,05
